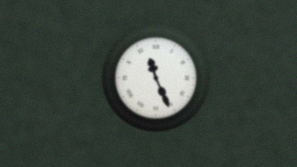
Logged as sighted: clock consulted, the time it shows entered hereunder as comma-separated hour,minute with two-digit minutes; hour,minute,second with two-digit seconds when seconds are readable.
11,26
